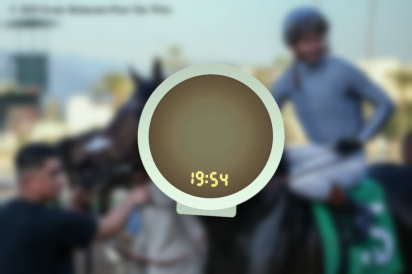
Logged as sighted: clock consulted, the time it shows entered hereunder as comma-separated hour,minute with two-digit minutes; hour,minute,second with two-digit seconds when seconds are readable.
19,54
